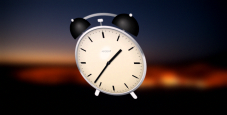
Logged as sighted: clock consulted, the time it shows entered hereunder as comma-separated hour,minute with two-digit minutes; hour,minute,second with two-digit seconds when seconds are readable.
1,37
